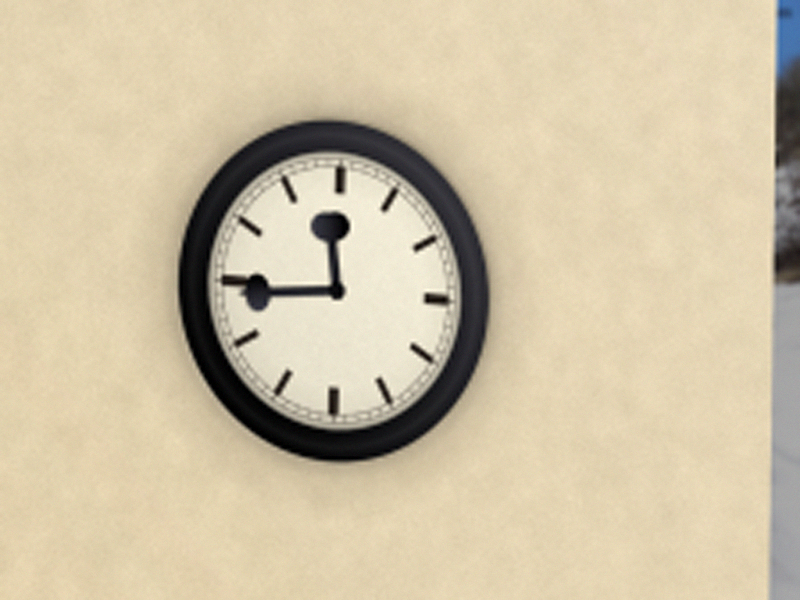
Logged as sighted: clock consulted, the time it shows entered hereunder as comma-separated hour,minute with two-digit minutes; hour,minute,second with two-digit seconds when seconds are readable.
11,44
